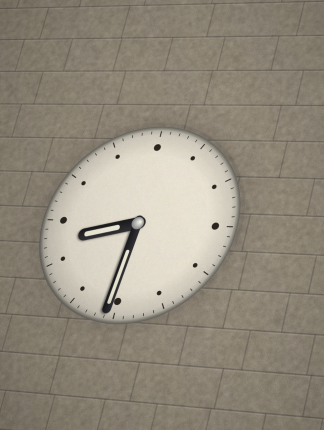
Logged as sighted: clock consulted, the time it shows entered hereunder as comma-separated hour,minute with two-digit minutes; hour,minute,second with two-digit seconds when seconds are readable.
8,31
